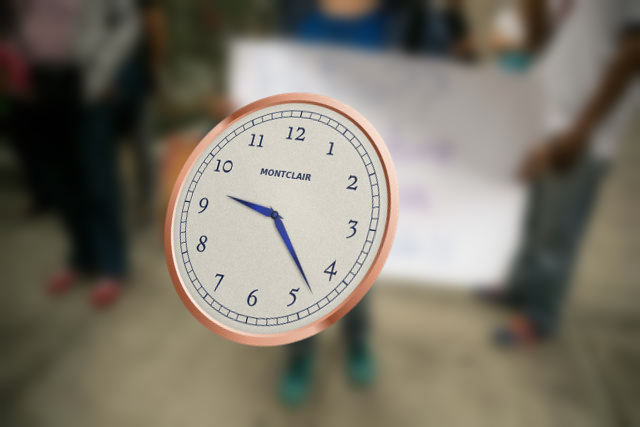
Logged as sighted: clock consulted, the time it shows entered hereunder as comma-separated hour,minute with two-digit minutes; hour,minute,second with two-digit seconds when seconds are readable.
9,23
